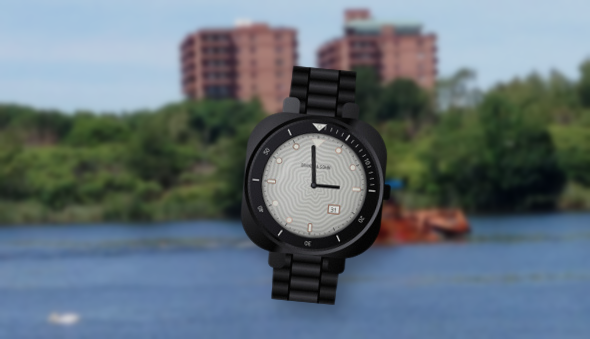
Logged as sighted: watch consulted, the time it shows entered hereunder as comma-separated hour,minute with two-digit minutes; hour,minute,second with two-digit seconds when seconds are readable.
2,59
